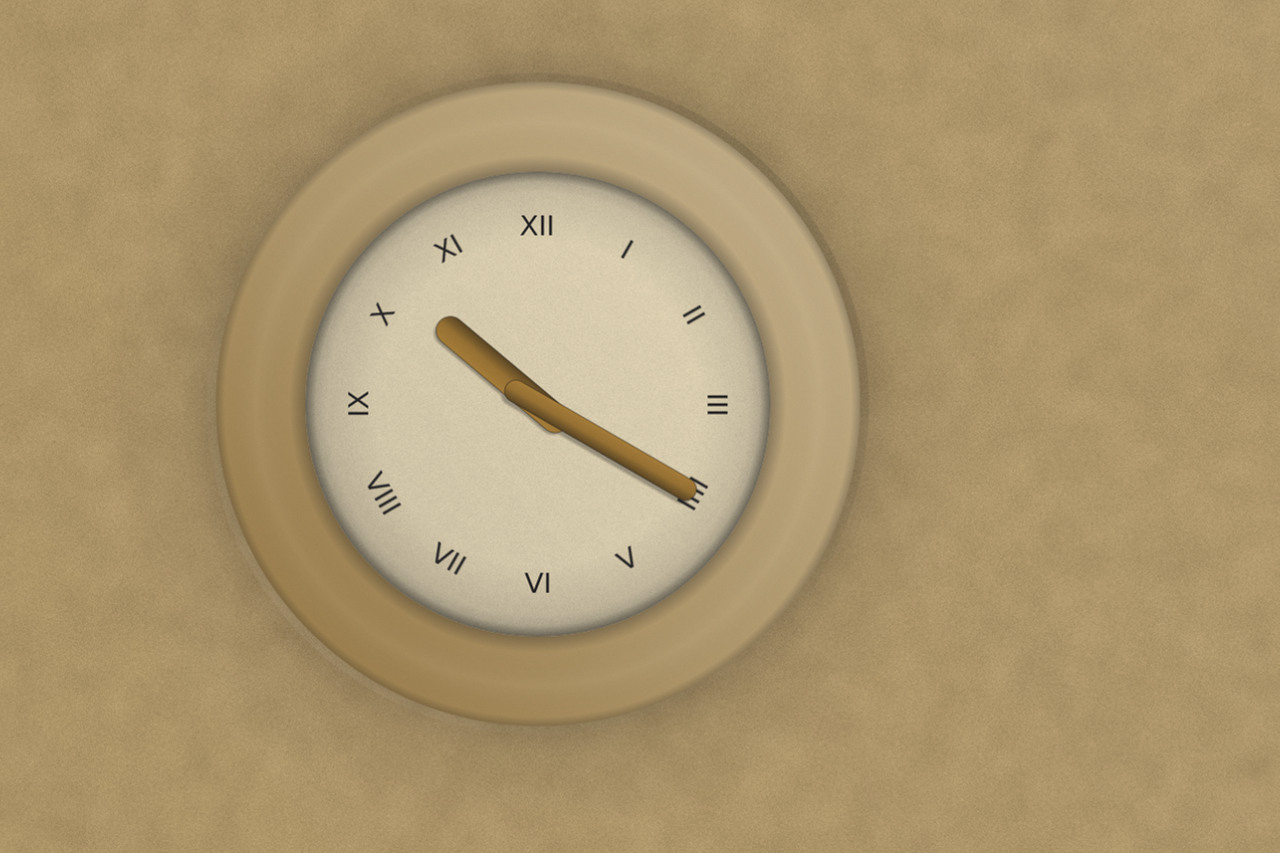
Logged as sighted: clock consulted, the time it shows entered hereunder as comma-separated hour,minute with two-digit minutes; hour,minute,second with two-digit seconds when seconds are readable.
10,20
